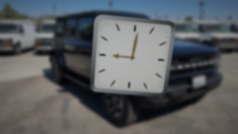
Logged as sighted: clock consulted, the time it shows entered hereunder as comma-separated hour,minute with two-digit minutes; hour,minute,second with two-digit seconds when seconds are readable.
9,01
